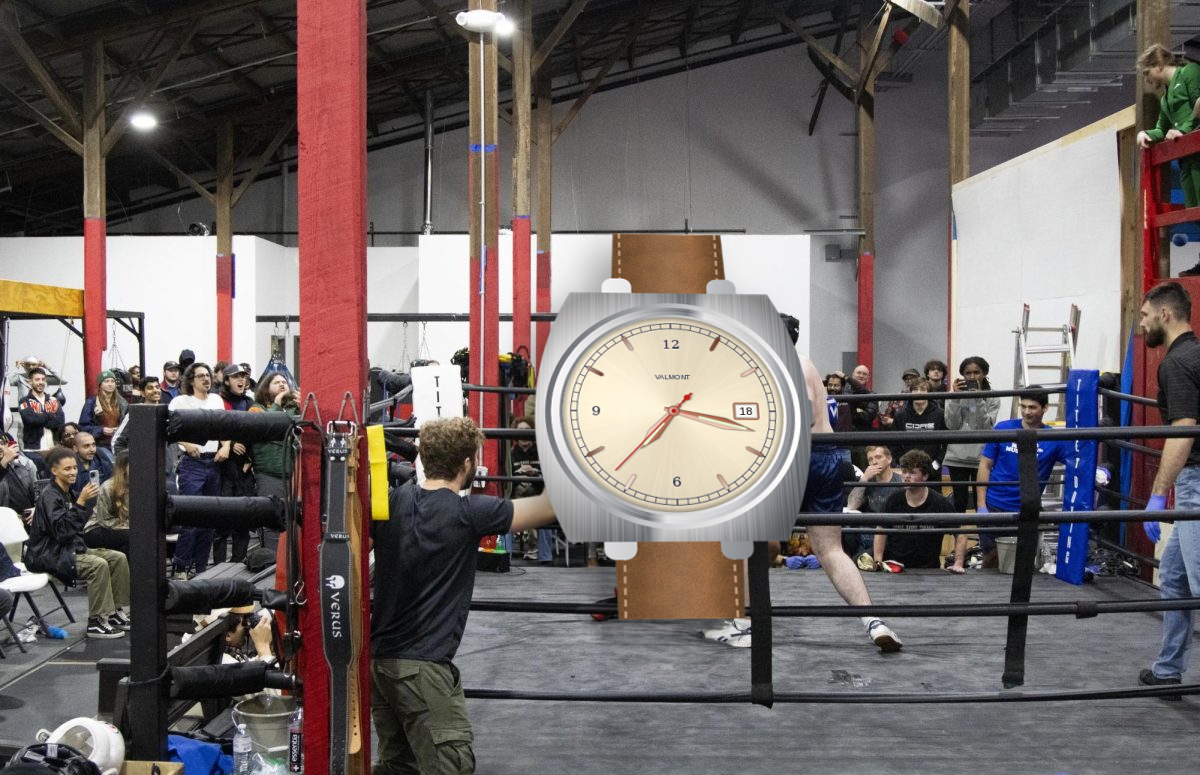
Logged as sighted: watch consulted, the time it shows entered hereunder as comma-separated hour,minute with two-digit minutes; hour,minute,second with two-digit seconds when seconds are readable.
7,17,37
